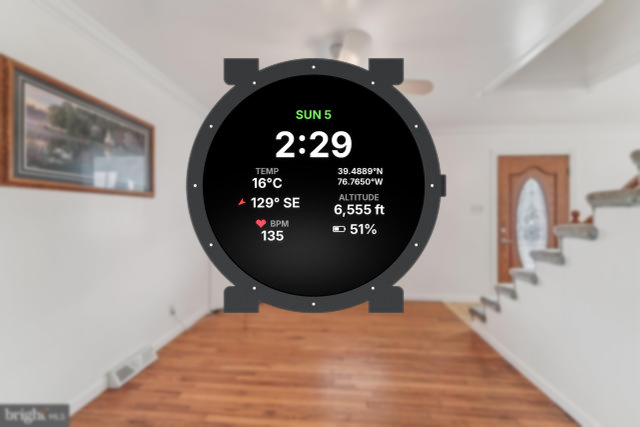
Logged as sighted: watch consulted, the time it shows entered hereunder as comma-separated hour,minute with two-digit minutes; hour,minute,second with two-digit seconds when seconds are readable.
2,29
